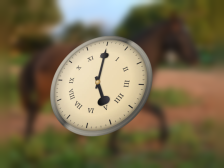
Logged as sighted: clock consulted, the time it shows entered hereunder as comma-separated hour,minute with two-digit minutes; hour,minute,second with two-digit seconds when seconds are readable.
5,00
